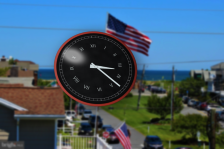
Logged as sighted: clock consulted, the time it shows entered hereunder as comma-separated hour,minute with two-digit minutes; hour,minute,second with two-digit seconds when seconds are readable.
3,23
